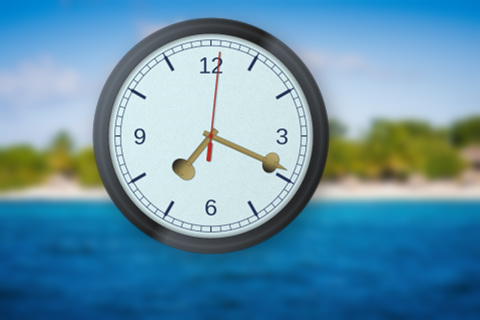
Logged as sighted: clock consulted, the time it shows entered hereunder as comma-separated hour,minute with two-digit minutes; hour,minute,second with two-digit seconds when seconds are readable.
7,19,01
